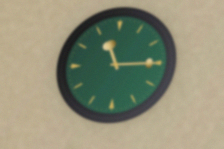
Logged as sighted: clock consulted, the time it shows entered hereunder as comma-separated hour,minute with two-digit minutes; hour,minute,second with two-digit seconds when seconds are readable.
11,15
